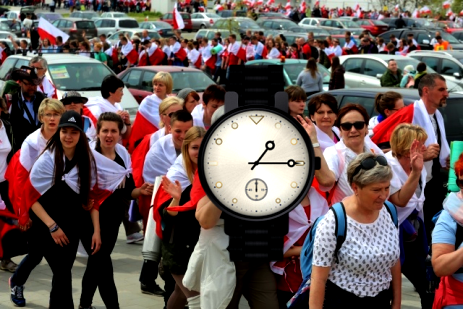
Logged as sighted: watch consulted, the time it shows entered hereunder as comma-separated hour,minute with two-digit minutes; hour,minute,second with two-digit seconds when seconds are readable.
1,15
